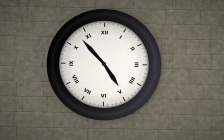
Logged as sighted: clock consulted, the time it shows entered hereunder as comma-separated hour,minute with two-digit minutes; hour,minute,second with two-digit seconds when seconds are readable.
4,53
